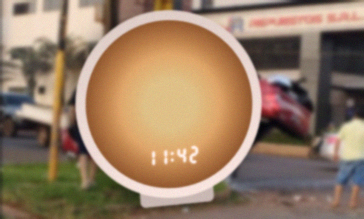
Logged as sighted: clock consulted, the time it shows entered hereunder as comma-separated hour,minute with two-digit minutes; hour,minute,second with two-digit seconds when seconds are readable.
11,42
